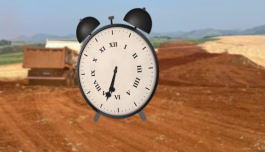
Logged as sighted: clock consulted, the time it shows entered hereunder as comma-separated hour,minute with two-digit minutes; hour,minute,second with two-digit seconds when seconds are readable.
6,34
